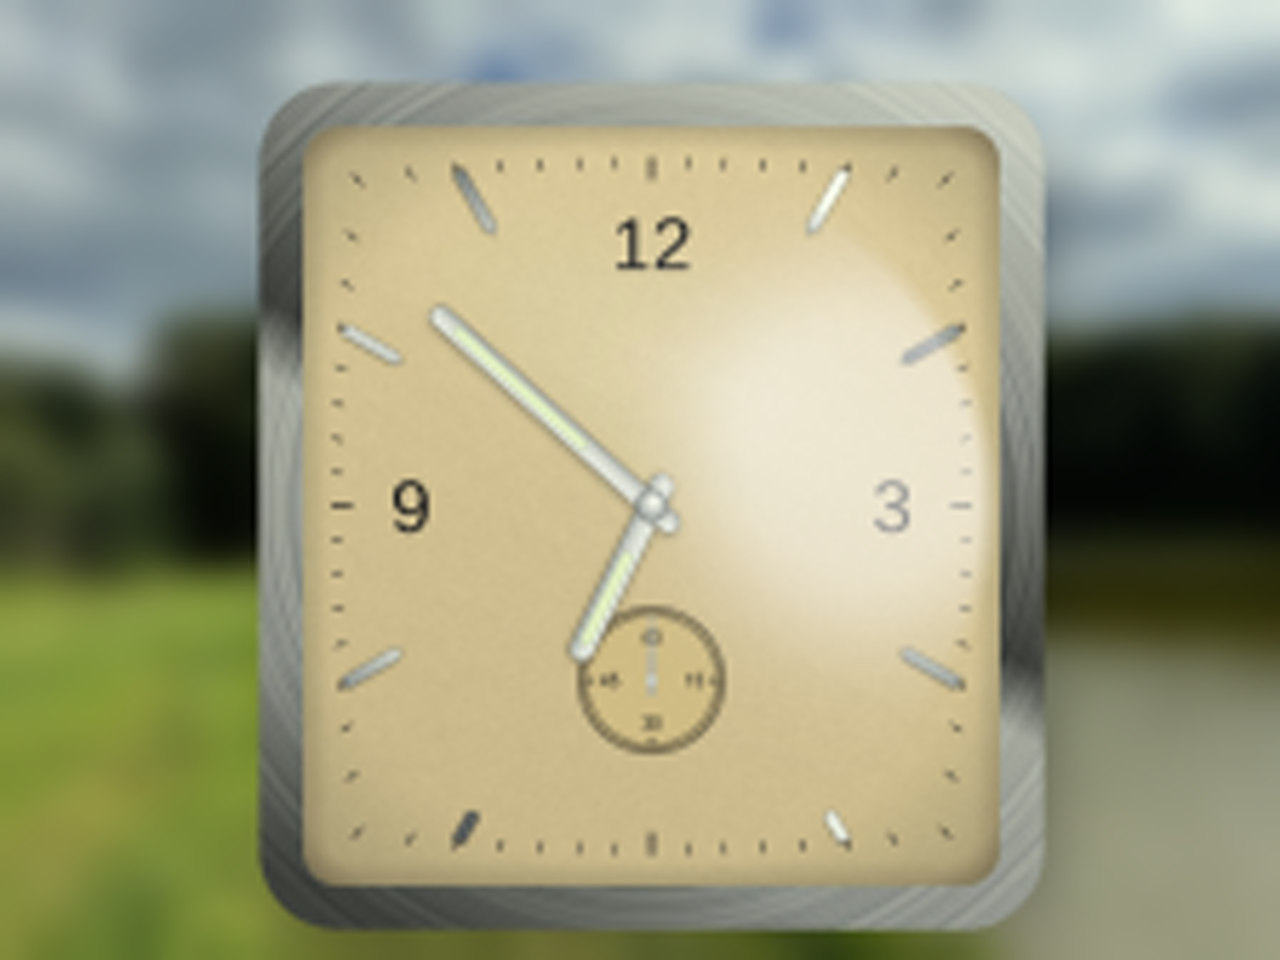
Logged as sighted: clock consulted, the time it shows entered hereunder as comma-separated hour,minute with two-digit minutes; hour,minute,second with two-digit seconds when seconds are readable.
6,52
